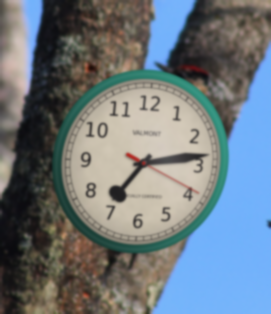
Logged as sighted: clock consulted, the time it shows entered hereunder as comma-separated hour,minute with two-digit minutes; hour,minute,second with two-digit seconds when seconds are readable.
7,13,19
